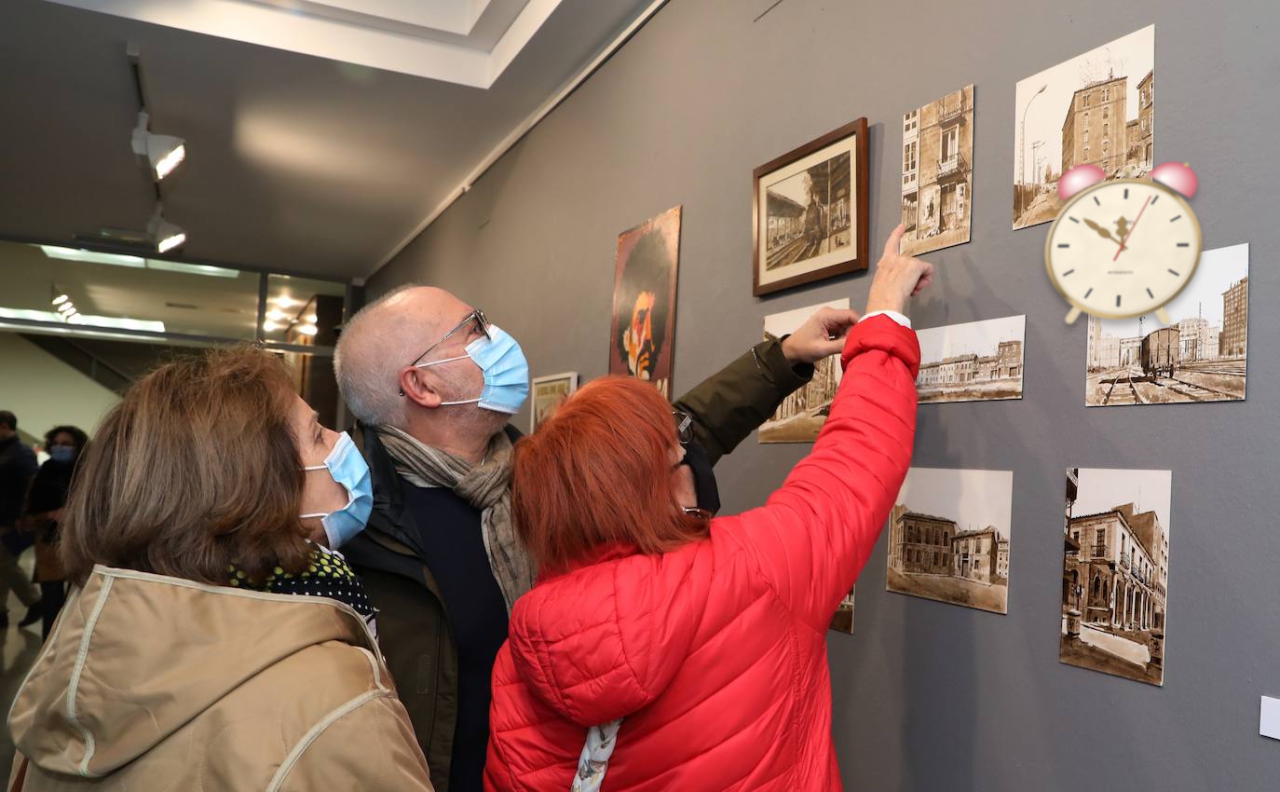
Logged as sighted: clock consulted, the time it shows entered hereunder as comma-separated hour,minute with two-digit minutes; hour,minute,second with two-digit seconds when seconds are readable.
11,51,04
